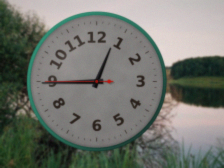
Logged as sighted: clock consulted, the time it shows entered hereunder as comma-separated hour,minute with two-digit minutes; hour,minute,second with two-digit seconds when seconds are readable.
12,44,45
